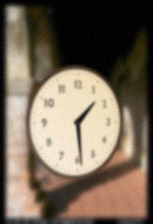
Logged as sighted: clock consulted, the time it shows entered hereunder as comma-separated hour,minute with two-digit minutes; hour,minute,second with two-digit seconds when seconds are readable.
1,29
